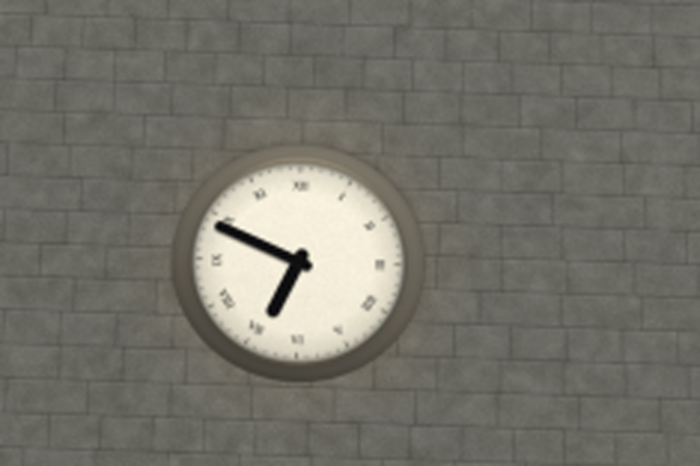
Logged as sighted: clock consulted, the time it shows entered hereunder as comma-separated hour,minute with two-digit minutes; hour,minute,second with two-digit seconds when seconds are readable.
6,49
